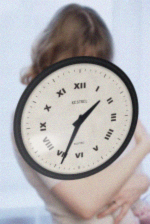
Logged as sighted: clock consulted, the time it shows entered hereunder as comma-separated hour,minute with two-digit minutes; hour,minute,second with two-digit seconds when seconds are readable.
1,34
